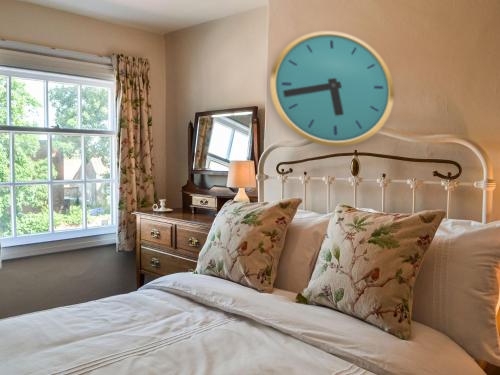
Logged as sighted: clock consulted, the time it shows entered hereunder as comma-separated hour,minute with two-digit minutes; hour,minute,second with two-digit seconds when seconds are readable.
5,43
